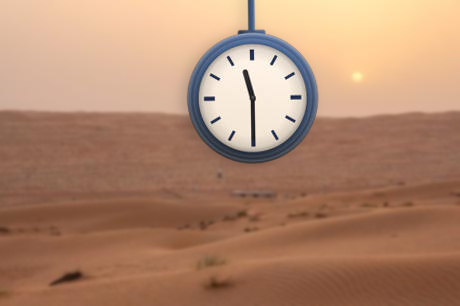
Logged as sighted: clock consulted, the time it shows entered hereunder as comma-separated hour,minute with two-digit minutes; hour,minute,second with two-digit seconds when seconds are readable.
11,30
